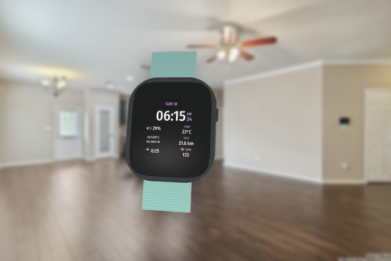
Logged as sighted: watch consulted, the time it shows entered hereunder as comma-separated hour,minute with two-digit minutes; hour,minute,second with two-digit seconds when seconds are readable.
6,15
